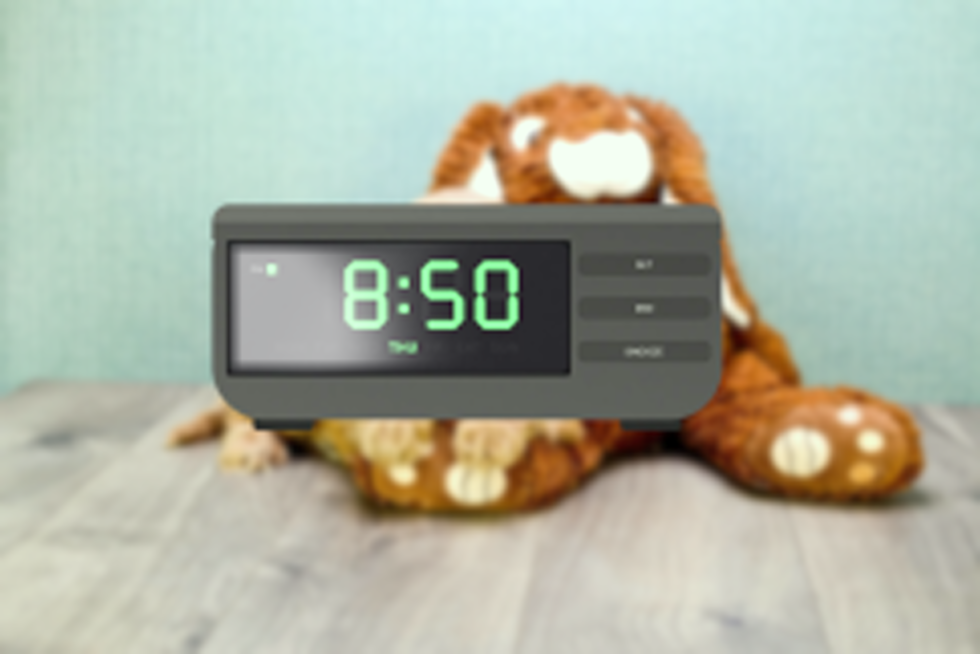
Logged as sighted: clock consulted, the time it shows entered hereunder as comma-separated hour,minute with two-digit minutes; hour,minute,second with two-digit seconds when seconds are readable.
8,50
